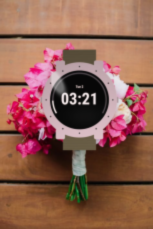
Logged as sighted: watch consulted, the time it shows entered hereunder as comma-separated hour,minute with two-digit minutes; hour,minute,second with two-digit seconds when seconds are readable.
3,21
